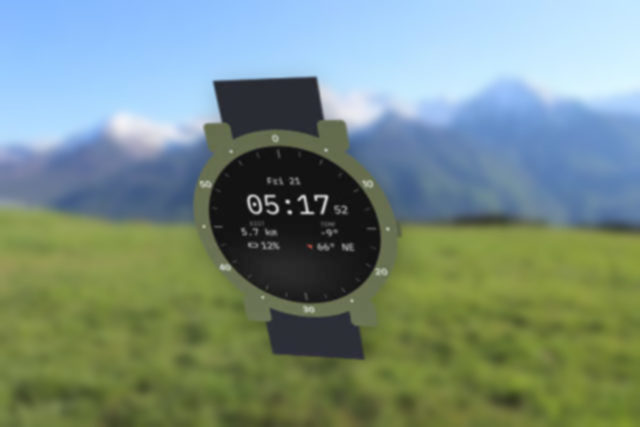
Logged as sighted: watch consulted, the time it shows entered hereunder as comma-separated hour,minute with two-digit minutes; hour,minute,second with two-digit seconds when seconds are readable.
5,17
